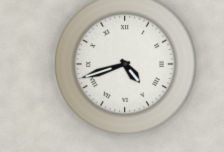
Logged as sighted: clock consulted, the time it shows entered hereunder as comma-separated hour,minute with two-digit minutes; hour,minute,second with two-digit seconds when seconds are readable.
4,42
